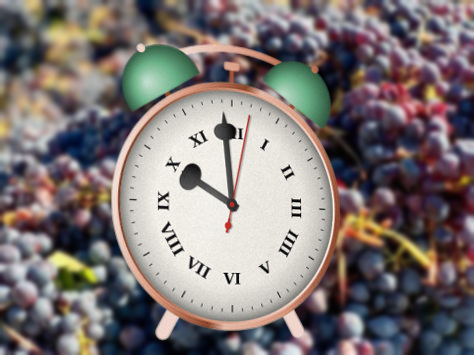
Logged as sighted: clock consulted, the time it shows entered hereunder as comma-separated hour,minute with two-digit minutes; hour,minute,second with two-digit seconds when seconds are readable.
9,59,02
